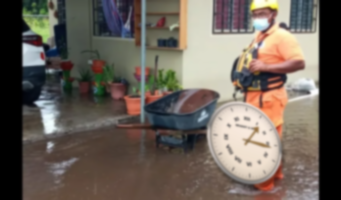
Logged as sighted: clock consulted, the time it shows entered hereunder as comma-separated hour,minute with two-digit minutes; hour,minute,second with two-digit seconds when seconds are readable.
1,16
